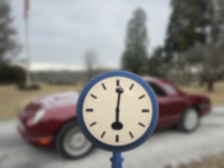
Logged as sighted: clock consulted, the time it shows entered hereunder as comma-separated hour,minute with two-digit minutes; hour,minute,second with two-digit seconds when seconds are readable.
6,01
